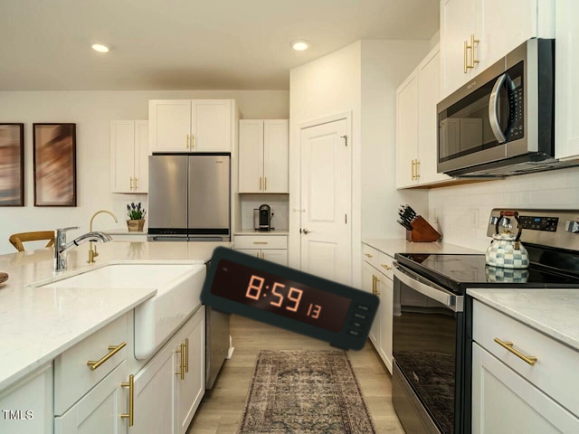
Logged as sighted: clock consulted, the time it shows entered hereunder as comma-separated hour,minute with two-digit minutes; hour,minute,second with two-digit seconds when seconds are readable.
8,59,13
